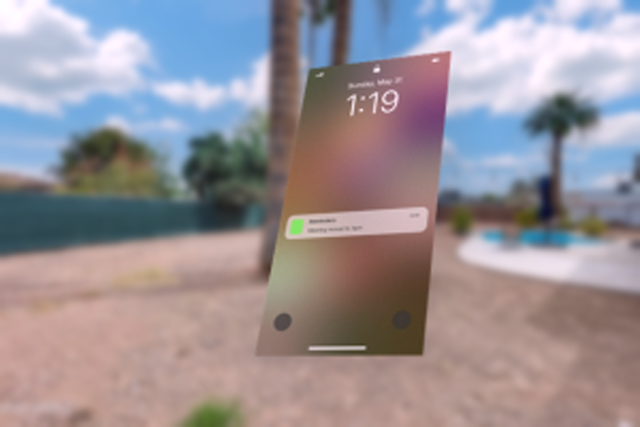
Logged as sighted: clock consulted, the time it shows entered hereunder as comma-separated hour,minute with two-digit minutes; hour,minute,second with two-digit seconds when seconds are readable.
1,19
